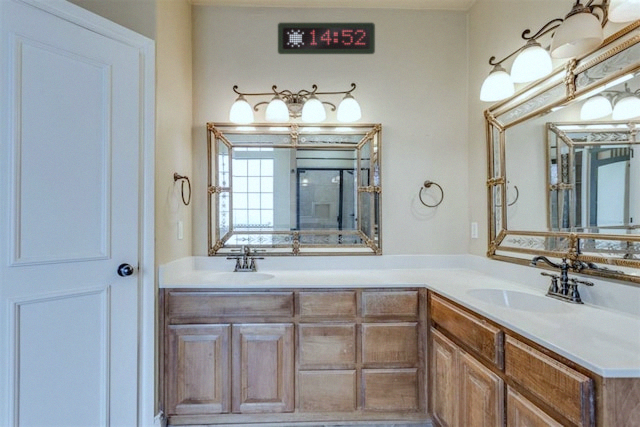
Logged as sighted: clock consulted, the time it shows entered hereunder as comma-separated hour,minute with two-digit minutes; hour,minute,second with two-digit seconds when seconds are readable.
14,52
